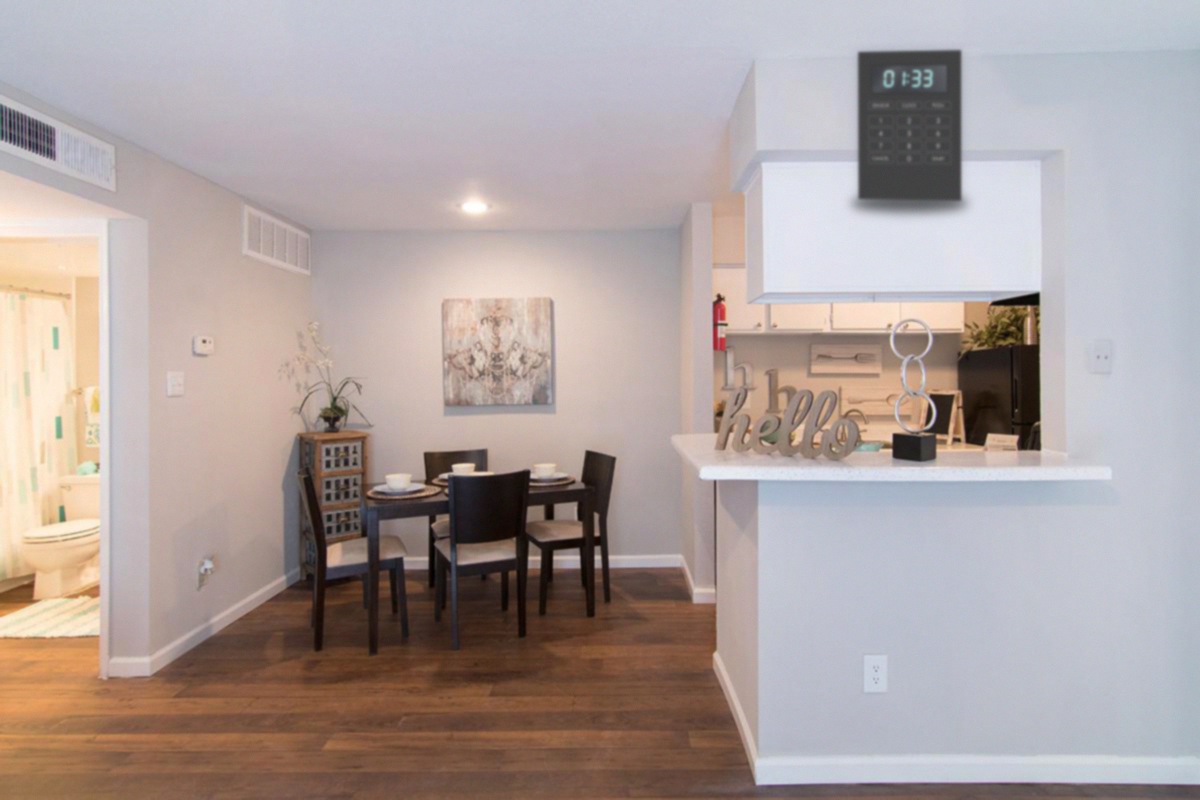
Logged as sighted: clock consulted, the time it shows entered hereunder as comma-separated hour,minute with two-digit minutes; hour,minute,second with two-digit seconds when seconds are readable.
1,33
